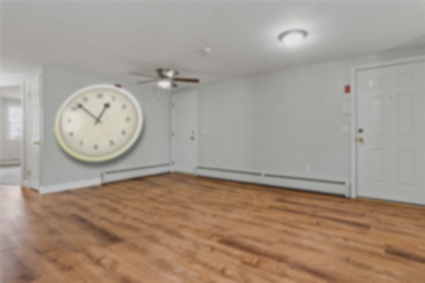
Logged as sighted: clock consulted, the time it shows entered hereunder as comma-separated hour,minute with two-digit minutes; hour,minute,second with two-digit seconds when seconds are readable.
12,52
